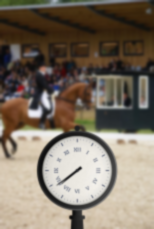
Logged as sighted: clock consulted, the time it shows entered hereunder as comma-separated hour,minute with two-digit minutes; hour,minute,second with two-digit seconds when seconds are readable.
7,39
